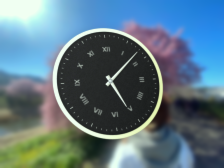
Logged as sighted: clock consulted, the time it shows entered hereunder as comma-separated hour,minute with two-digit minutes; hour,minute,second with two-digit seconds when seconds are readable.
5,08
